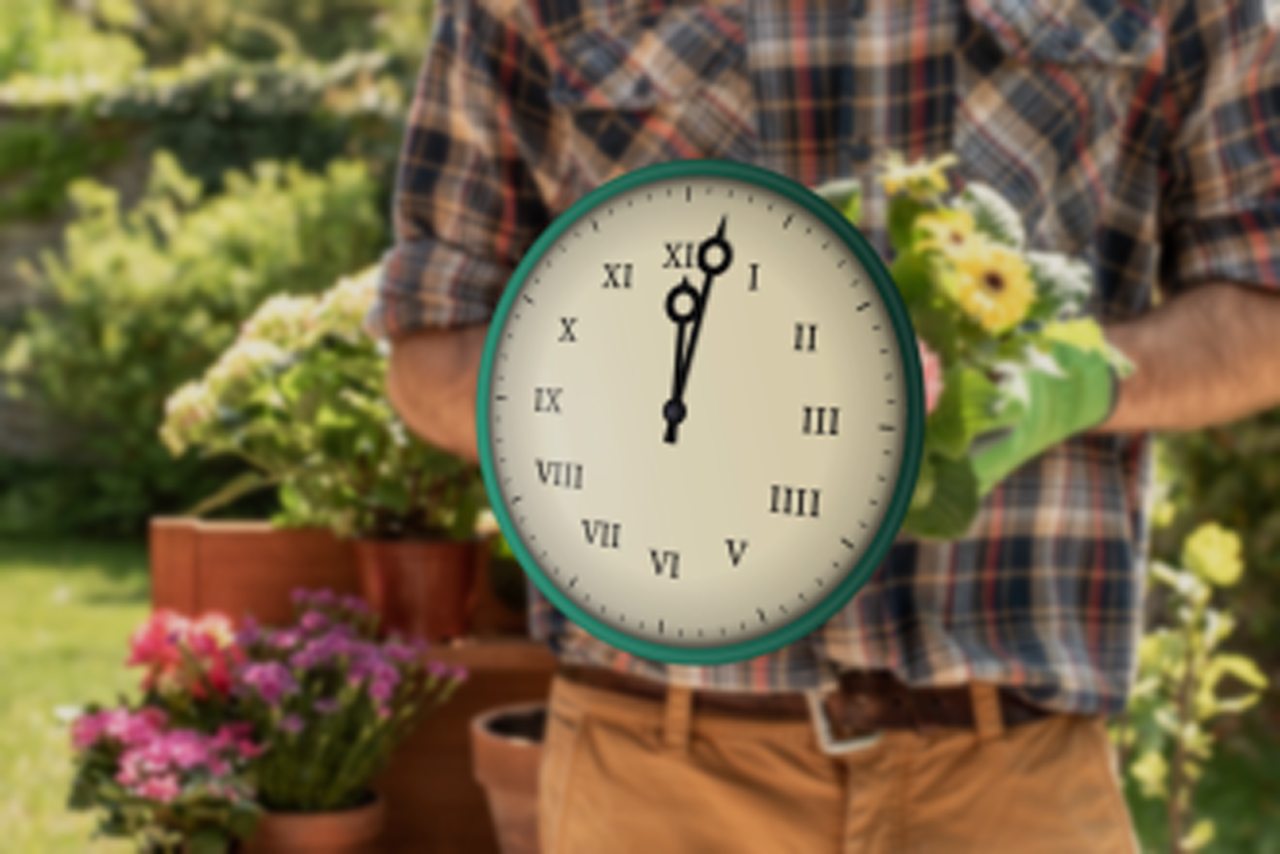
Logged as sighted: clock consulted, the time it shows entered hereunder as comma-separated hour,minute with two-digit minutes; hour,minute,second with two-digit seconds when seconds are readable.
12,02
